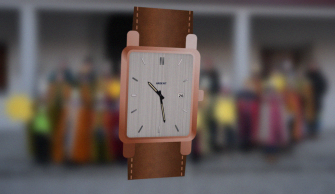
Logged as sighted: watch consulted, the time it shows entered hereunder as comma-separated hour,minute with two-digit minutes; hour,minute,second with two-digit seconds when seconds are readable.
10,28
